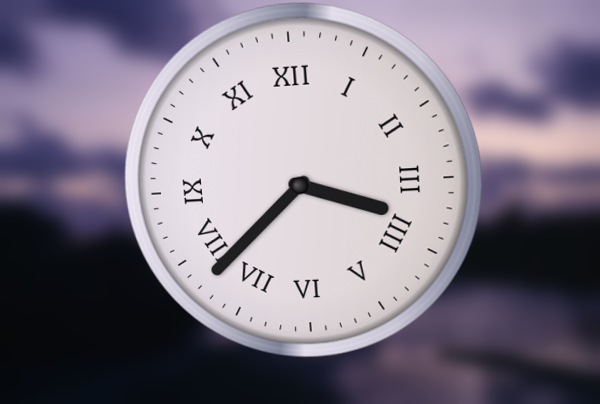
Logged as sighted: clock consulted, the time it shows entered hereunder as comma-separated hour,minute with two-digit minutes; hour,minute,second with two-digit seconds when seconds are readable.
3,38
